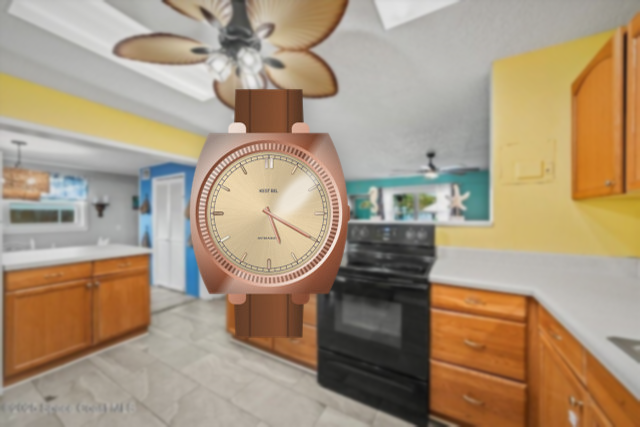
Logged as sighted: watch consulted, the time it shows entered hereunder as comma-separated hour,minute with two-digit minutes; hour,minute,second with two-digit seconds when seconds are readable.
5,20
